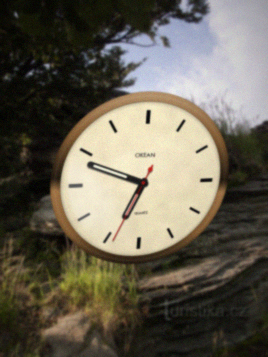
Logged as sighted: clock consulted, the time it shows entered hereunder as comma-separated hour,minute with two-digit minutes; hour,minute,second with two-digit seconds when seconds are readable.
6,48,34
